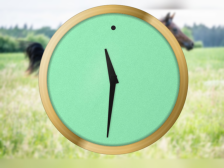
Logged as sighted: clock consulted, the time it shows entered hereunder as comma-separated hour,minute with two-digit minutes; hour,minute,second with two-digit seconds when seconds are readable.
11,31
